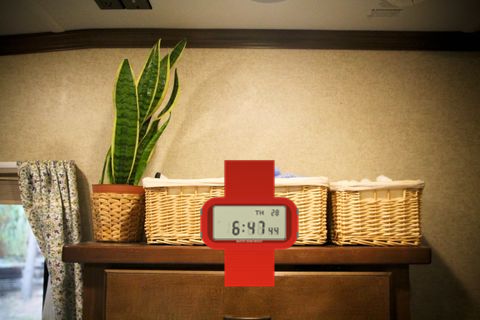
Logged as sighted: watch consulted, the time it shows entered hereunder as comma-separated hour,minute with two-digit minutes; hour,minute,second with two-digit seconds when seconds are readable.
6,47,44
